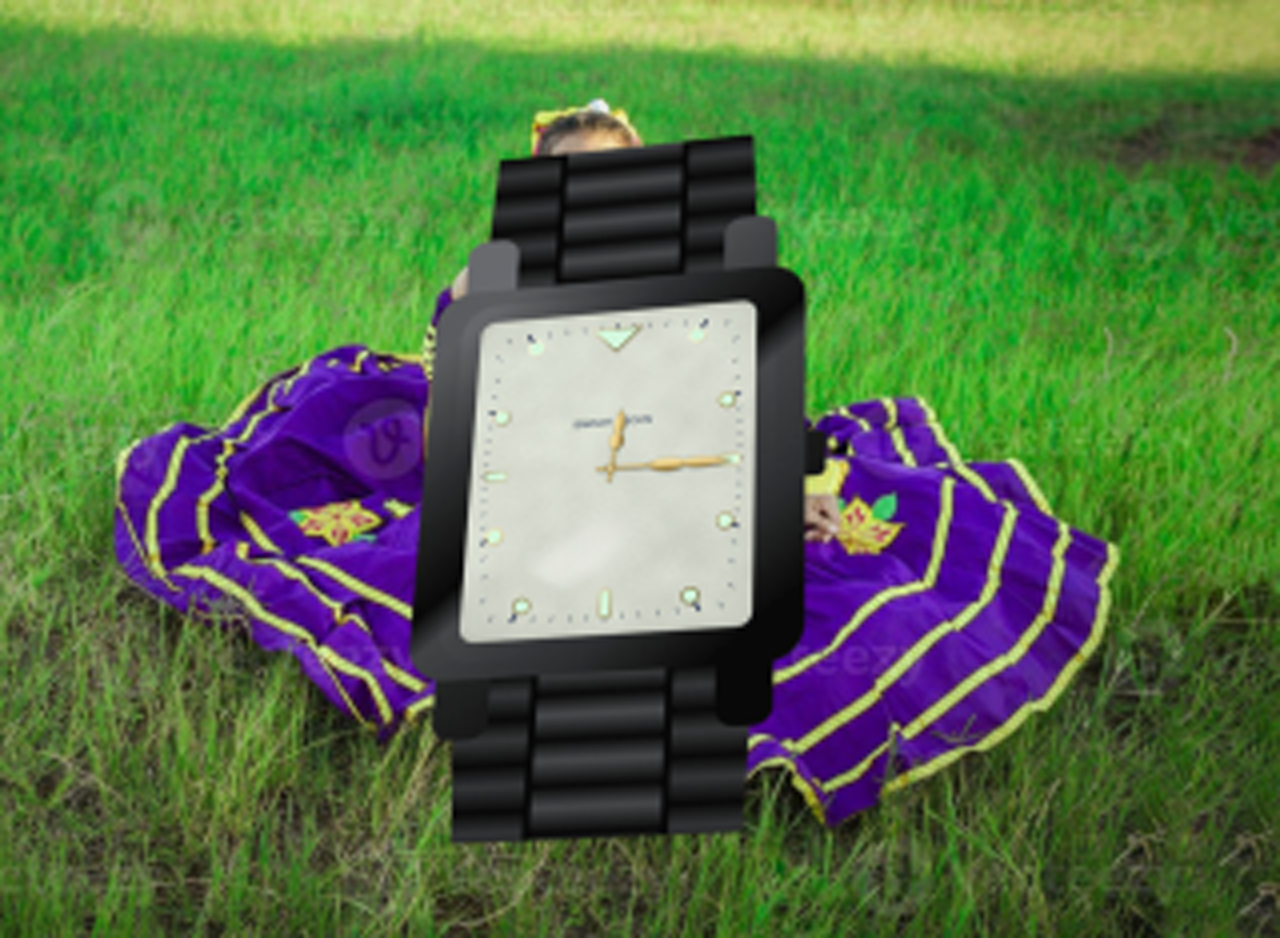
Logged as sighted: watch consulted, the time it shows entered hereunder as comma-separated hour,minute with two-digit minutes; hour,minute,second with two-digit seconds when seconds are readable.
12,15
